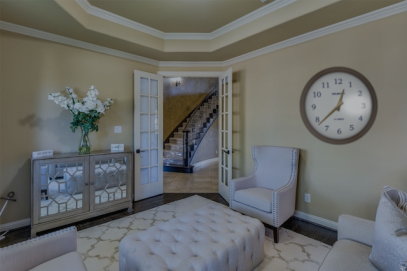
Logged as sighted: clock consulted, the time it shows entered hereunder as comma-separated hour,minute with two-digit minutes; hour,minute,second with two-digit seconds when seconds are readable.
12,38
